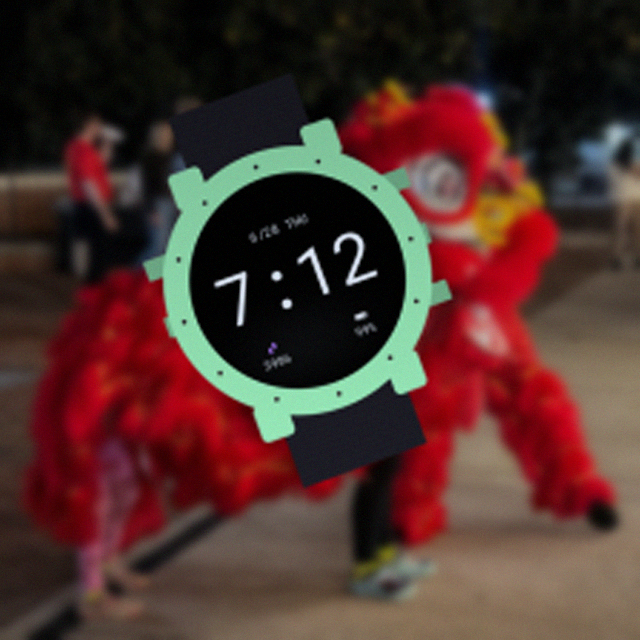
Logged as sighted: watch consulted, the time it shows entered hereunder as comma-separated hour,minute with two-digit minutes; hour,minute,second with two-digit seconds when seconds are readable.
7,12
